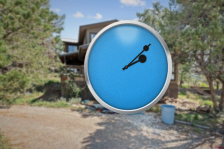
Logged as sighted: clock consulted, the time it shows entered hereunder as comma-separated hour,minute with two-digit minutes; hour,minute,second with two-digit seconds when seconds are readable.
2,08
